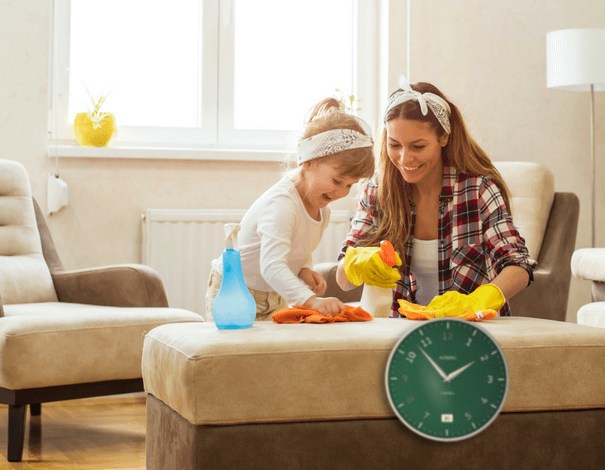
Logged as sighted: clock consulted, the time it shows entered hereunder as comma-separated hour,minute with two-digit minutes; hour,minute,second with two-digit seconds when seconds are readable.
1,53
